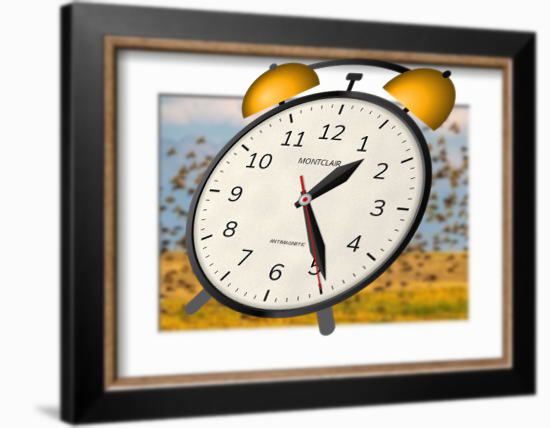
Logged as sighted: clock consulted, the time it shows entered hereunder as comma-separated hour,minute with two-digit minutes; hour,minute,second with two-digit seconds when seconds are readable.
1,24,25
